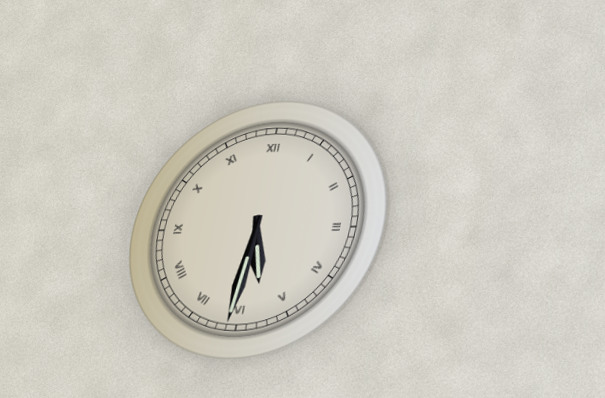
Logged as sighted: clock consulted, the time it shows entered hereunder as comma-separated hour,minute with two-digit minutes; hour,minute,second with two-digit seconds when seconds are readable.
5,31
